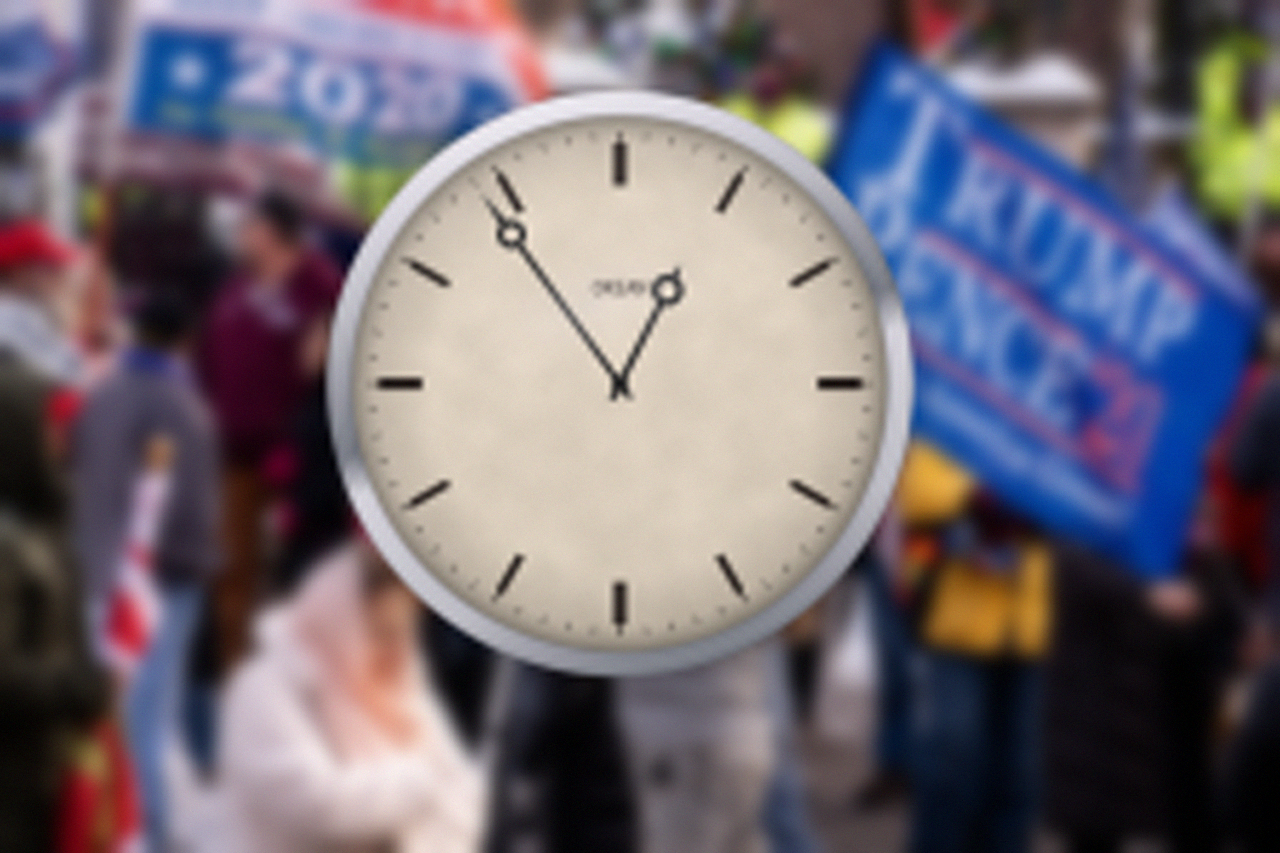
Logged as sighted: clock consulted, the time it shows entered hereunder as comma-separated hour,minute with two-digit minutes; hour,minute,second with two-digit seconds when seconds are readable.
12,54
